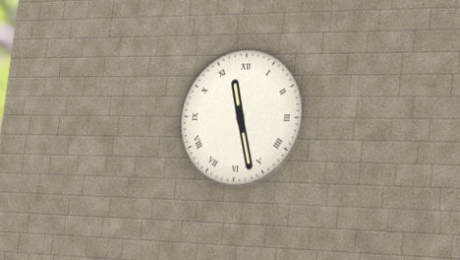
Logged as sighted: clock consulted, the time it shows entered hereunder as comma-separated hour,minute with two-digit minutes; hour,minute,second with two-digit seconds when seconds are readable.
11,27
